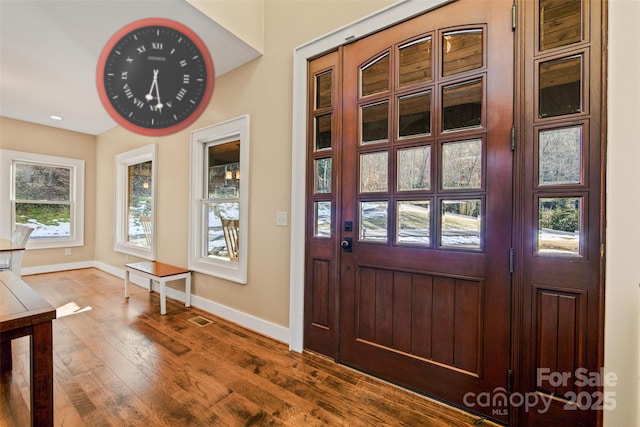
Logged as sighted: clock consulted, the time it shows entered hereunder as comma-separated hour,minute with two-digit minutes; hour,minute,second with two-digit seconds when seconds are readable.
6,28
